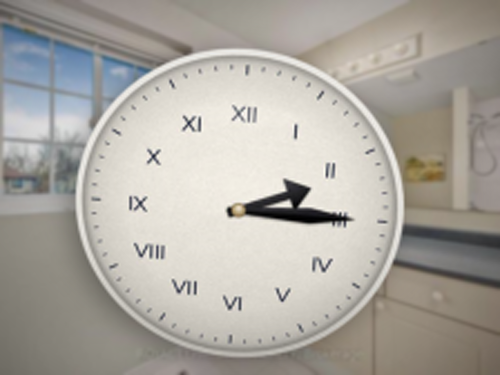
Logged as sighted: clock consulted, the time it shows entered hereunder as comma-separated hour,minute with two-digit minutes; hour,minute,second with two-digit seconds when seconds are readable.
2,15
